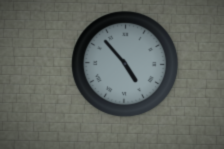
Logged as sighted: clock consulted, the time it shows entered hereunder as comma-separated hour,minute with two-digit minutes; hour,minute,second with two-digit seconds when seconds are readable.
4,53
